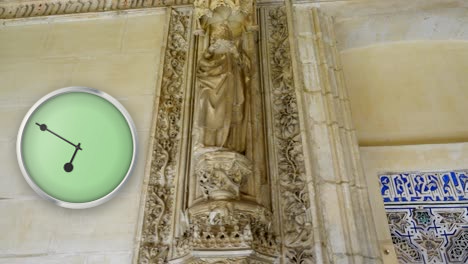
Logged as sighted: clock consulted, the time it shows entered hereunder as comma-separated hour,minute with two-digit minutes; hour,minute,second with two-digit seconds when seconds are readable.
6,50
